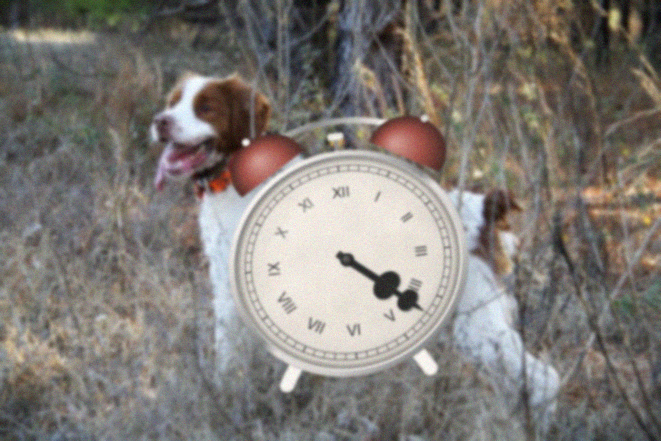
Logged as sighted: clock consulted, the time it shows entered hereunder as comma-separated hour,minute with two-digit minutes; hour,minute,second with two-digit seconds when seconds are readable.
4,22
